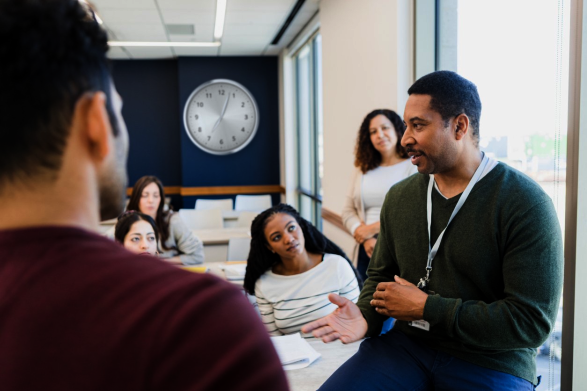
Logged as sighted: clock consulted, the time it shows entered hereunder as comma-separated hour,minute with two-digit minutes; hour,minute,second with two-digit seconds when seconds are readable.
7,03
